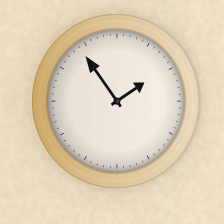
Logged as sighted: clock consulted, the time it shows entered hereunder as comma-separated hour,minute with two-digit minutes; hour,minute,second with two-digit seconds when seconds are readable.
1,54
